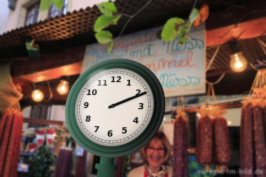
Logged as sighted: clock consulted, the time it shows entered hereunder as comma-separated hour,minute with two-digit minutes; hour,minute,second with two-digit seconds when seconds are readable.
2,11
